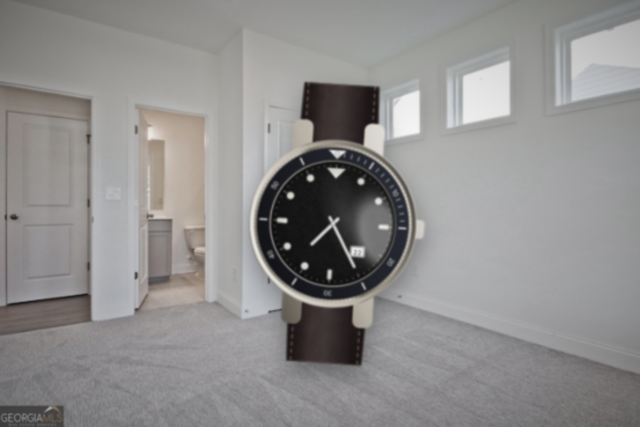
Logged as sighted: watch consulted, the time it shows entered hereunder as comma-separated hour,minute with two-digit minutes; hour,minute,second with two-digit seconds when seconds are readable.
7,25
